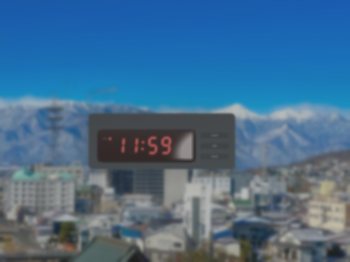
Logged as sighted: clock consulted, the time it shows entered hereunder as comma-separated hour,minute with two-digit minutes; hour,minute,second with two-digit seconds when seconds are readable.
11,59
